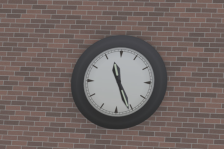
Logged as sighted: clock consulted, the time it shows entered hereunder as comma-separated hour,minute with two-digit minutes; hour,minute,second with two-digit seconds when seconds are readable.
11,26
